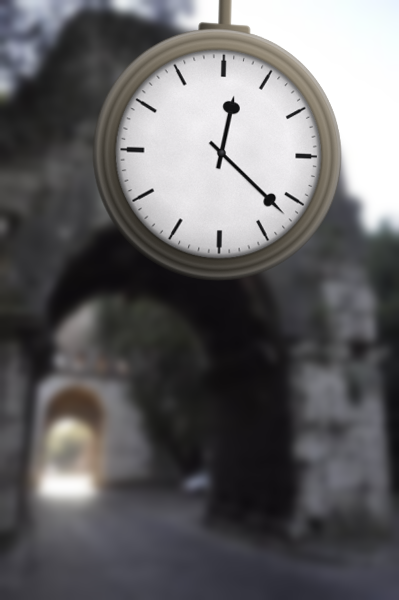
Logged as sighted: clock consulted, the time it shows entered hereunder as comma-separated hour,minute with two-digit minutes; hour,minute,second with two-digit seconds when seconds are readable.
12,22
